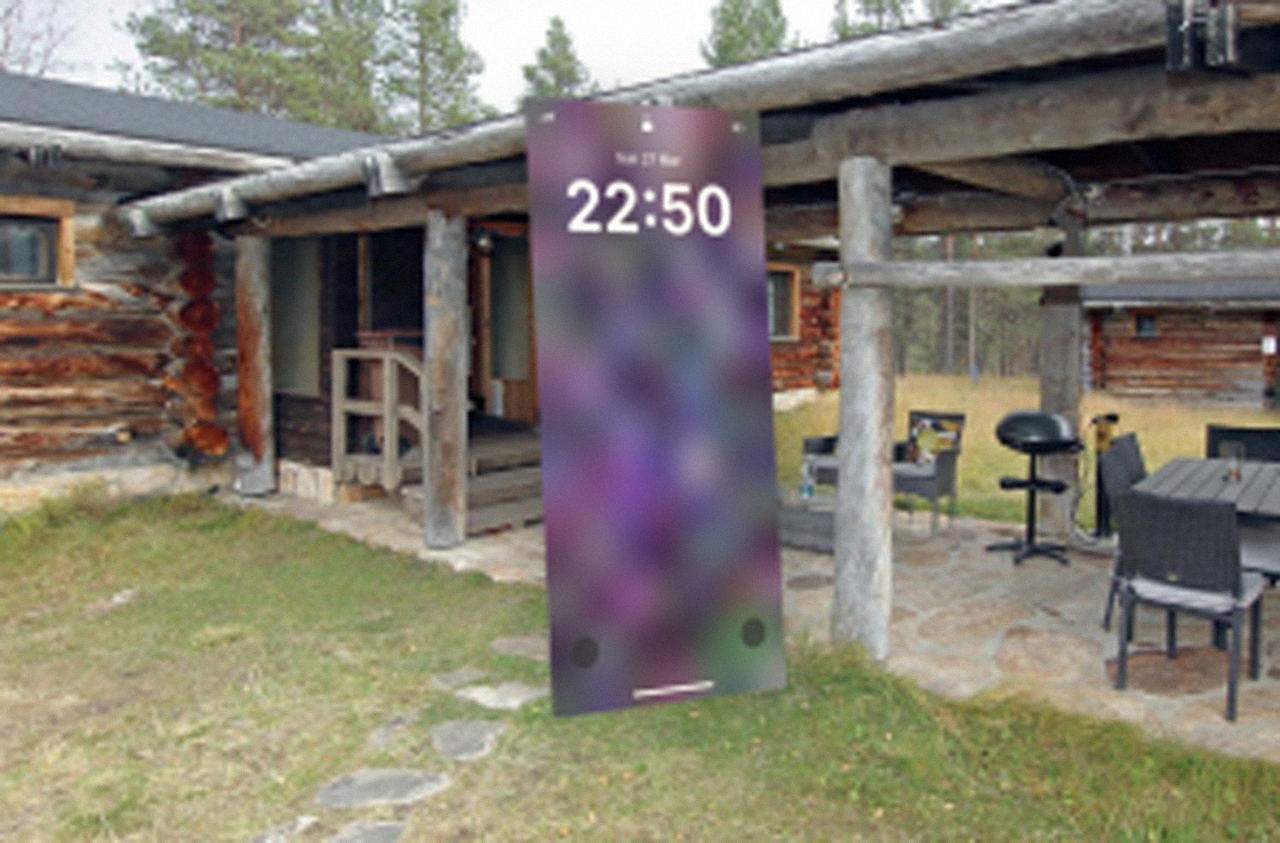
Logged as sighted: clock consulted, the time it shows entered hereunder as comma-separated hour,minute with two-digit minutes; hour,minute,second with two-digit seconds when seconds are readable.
22,50
